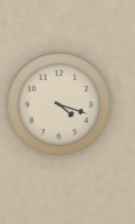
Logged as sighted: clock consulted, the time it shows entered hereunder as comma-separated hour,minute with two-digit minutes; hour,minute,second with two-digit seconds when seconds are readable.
4,18
